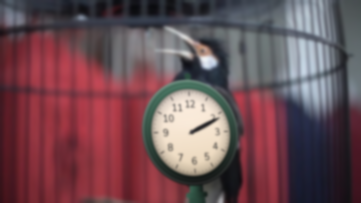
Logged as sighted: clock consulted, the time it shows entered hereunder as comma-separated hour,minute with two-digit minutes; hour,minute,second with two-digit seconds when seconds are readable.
2,11
